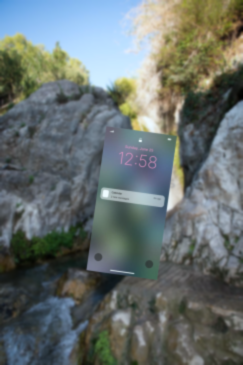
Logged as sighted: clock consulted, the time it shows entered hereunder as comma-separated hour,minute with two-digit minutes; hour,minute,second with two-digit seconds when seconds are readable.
12,58
